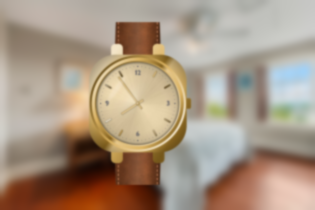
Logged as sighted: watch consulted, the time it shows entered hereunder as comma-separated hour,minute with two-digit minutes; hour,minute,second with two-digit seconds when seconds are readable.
7,54
